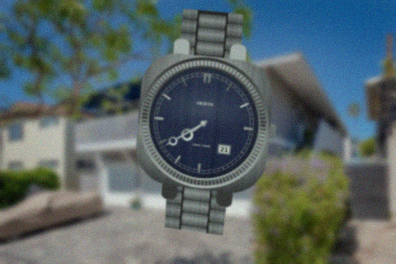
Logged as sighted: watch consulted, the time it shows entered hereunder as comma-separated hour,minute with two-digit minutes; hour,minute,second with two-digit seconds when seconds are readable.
7,39
